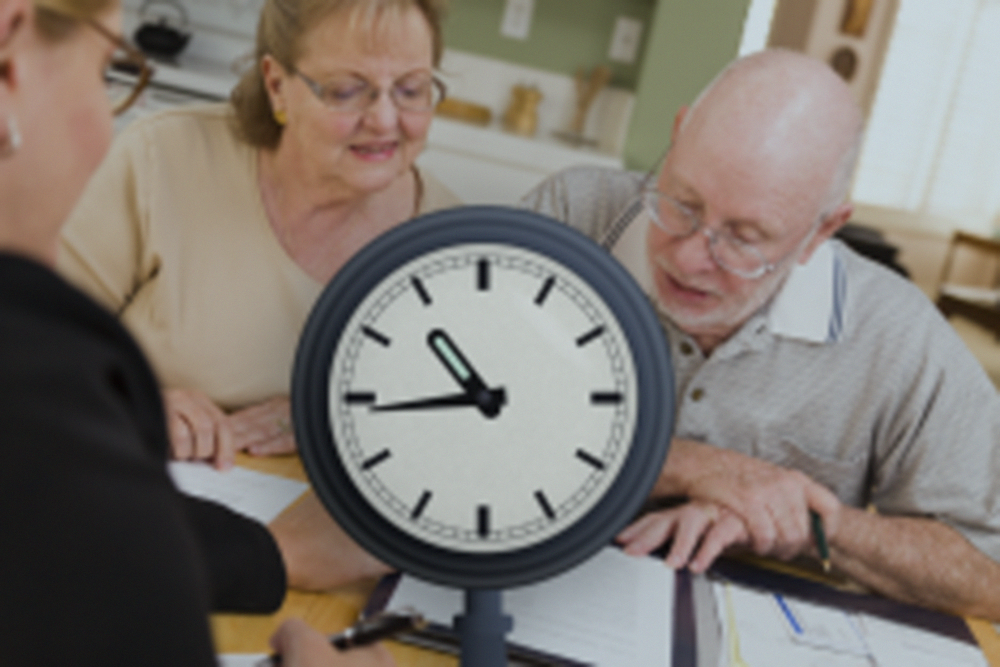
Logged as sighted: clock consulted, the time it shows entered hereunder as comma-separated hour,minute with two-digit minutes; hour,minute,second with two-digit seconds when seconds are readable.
10,44
